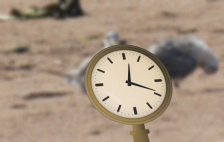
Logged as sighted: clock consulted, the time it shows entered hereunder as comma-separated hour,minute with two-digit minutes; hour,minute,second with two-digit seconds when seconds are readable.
12,19
